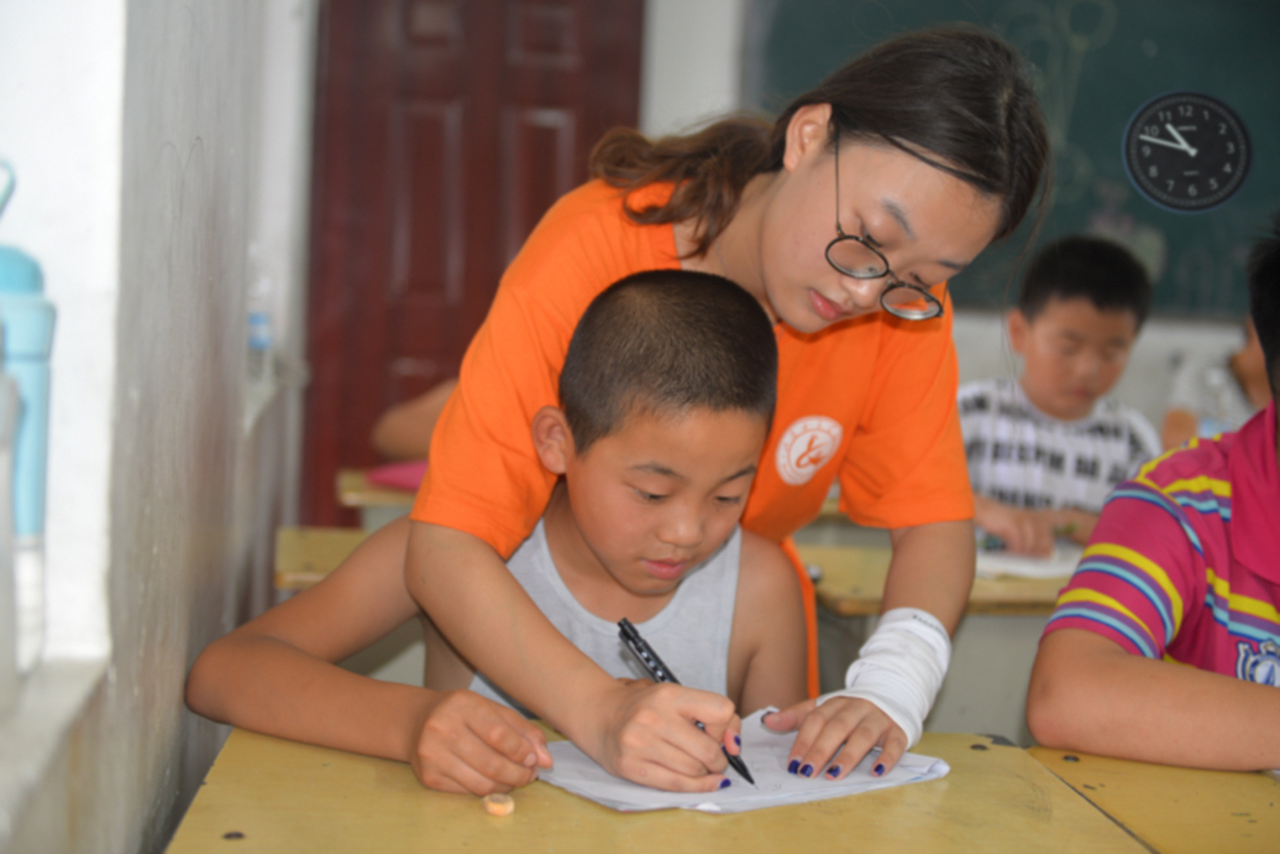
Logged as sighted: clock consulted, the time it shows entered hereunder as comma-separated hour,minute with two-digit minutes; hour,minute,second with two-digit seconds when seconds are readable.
10,48
